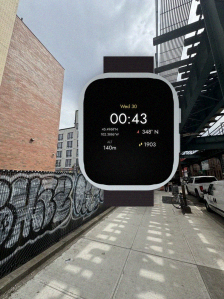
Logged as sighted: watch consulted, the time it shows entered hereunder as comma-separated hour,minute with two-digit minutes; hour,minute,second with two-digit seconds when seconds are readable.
0,43
